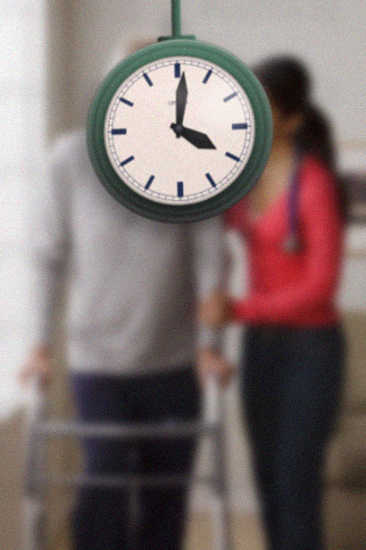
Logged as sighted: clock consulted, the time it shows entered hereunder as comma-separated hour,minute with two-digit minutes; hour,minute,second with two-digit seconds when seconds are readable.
4,01
